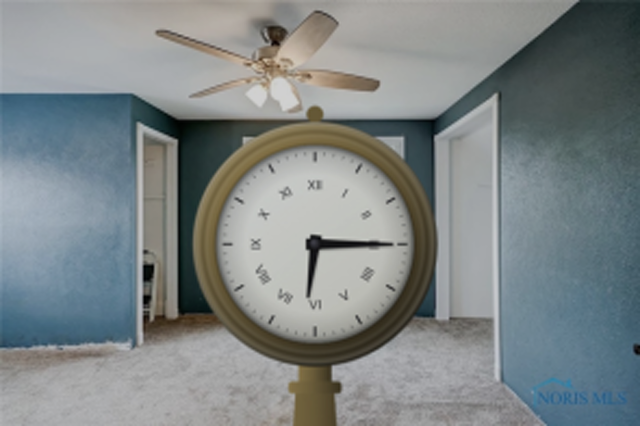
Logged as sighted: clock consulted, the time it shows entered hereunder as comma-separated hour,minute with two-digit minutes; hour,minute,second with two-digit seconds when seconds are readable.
6,15
